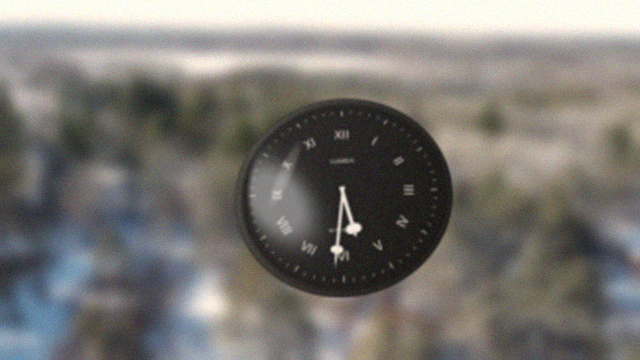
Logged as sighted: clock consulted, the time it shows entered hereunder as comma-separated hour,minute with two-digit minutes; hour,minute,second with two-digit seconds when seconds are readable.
5,31
